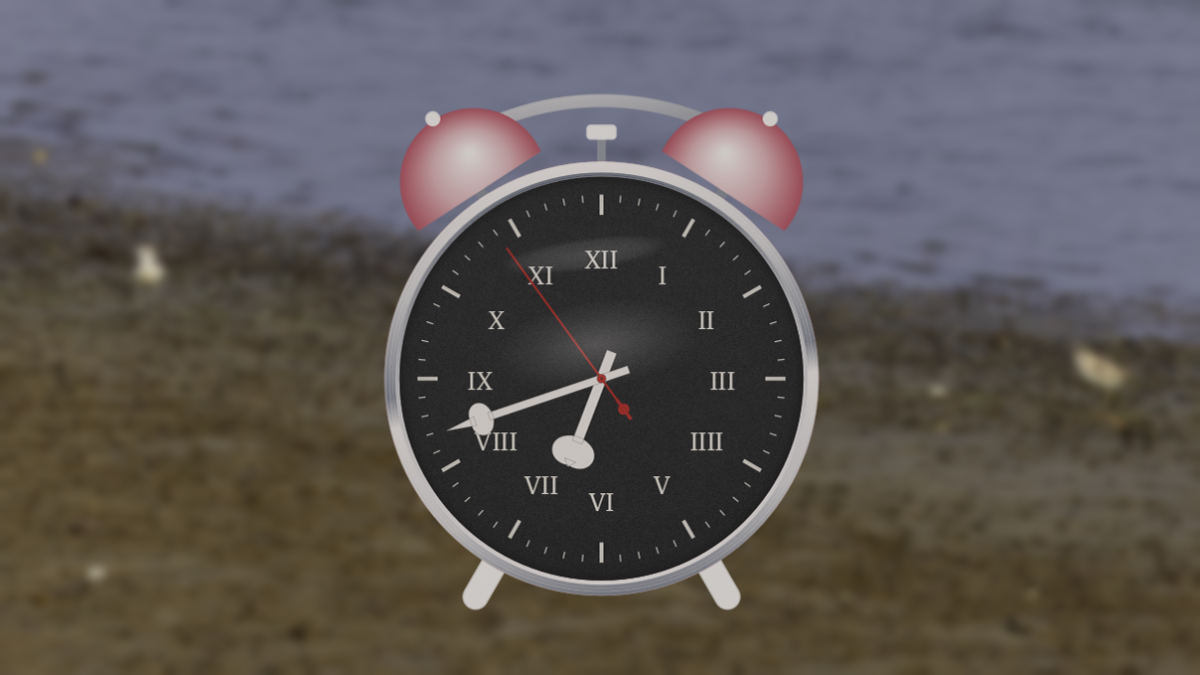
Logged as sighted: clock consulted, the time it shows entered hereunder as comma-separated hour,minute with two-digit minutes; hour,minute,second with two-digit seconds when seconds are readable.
6,41,54
